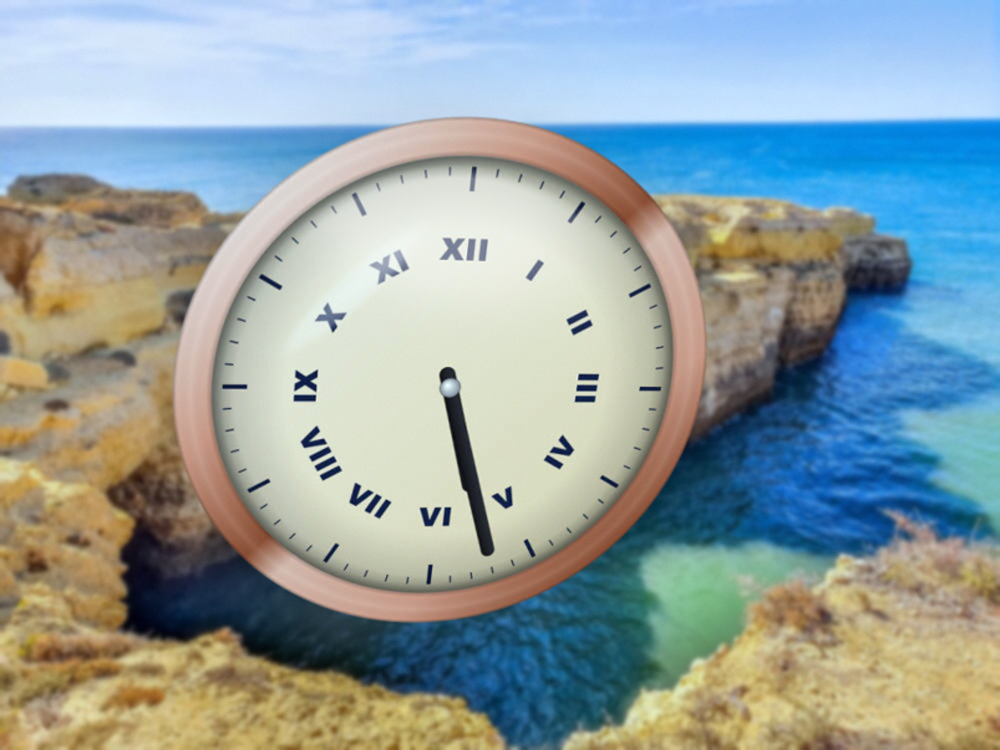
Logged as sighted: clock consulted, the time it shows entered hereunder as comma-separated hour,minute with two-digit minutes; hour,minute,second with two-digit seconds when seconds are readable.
5,27
